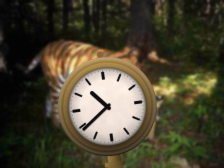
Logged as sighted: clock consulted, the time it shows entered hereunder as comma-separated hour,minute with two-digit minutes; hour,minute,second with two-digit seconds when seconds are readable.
10,39
